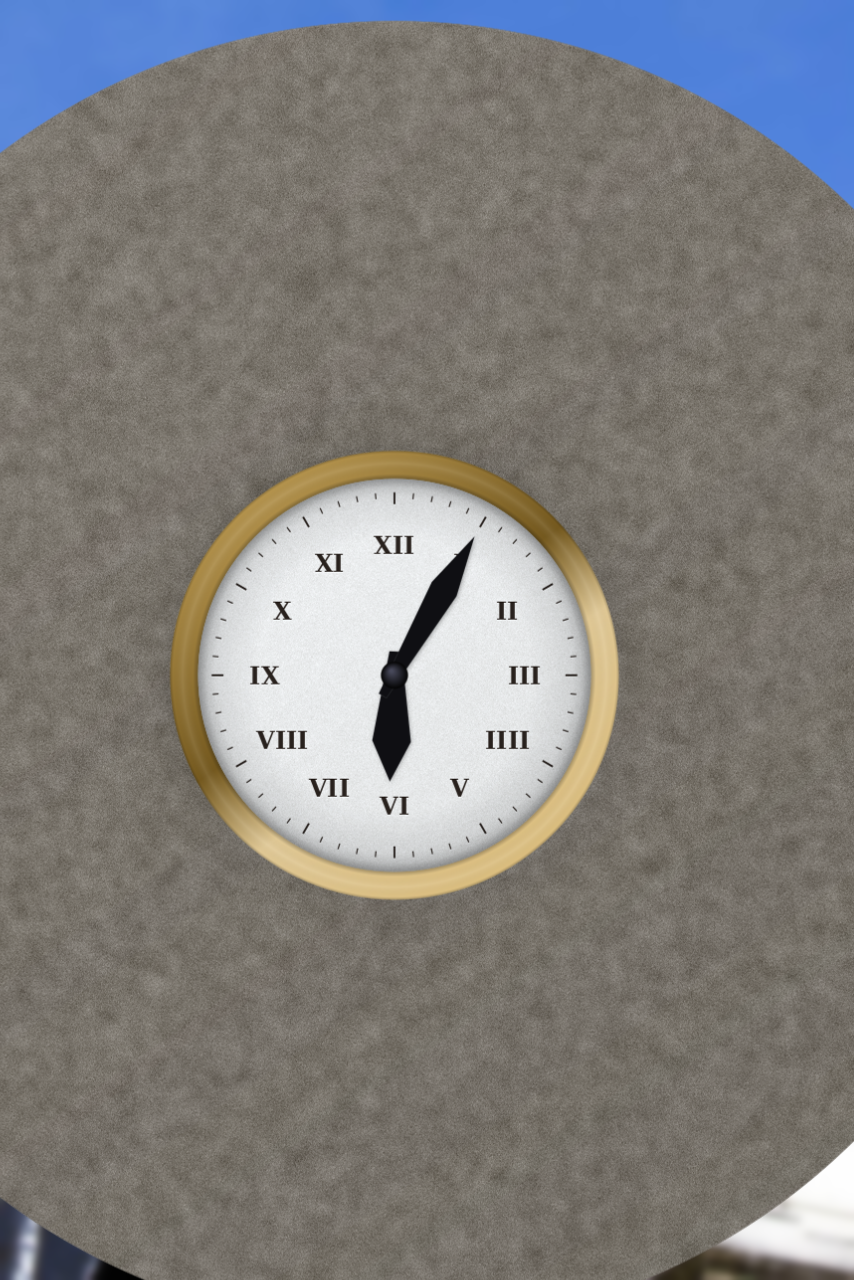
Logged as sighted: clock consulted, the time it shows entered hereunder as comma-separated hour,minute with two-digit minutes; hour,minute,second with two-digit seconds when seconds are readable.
6,05
